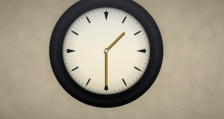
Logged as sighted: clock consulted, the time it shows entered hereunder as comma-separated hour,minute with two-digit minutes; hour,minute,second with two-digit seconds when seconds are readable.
1,30
